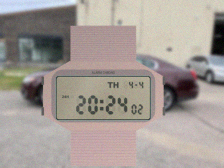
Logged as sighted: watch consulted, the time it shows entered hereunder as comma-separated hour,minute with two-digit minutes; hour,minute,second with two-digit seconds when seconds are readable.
20,24,02
